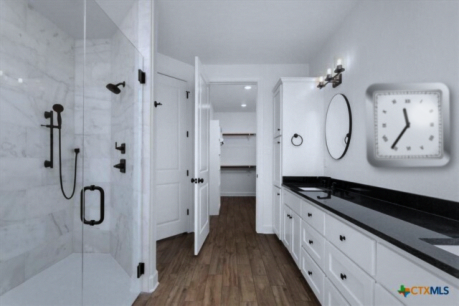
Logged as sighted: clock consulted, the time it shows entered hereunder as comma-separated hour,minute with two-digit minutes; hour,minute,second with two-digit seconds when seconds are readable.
11,36
